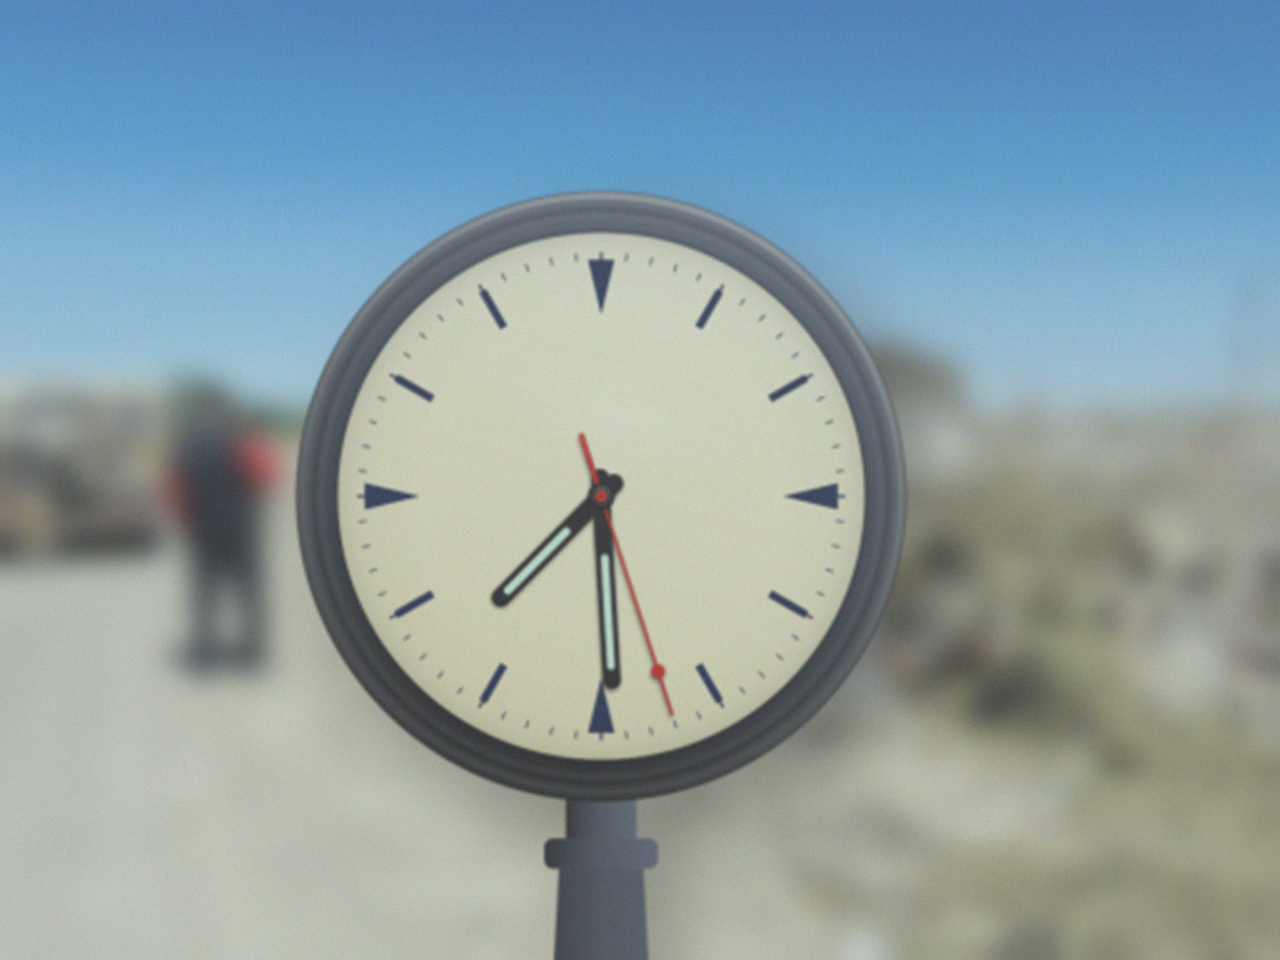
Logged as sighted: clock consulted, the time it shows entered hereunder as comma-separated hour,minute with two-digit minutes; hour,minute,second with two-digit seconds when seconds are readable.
7,29,27
